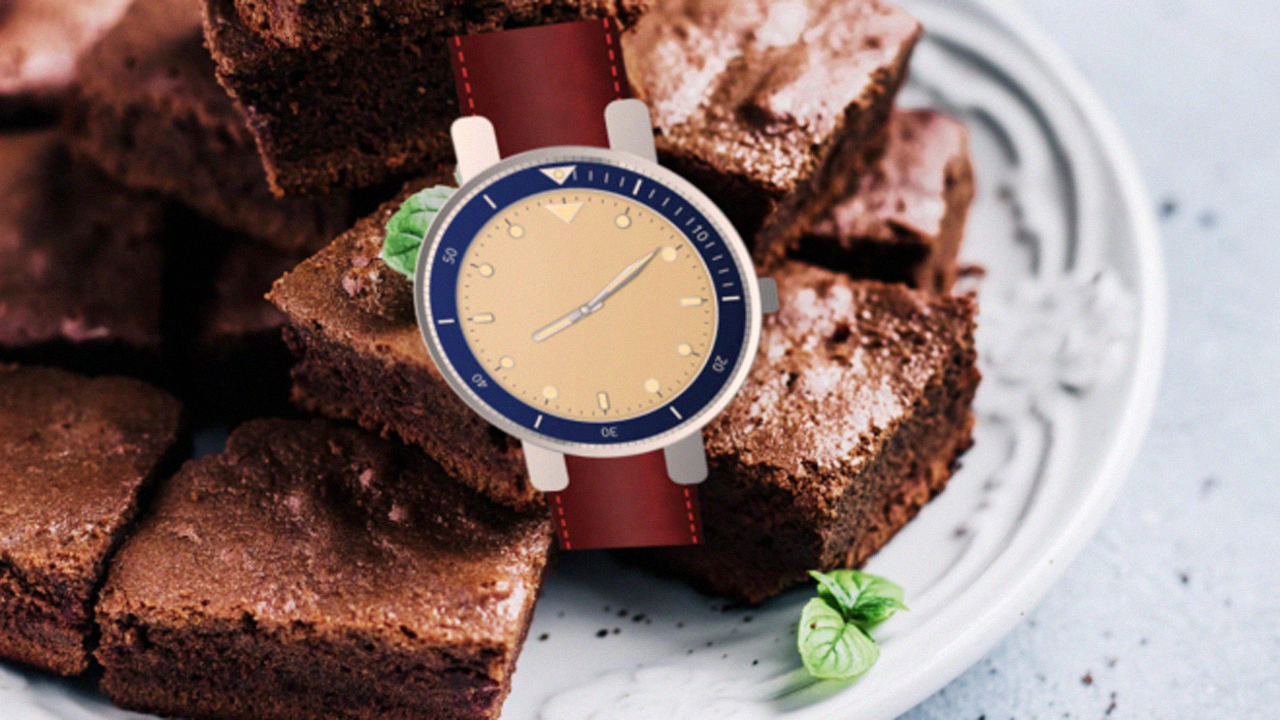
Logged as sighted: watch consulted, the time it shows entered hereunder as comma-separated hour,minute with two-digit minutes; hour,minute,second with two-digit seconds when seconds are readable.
8,09
